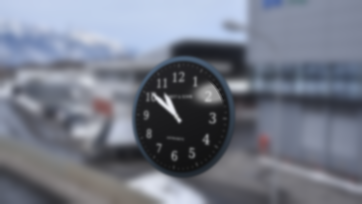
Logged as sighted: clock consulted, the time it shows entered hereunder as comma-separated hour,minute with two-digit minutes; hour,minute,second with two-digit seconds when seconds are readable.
10,51
